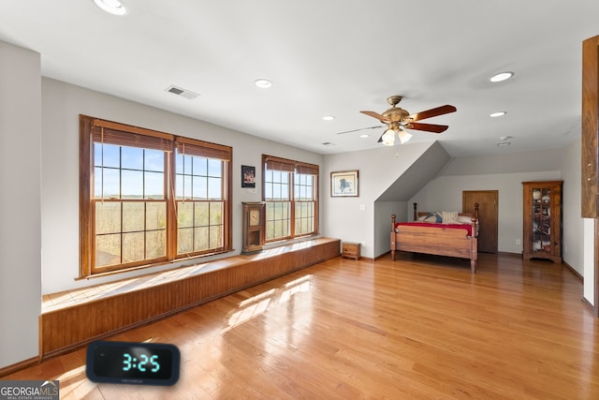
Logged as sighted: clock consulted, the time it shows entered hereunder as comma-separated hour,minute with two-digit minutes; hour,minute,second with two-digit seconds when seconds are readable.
3,25
